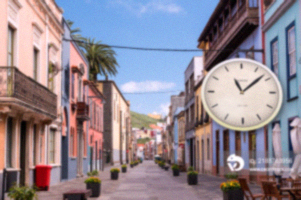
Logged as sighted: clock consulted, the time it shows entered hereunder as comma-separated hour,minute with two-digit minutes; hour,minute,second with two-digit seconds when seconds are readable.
11,08
